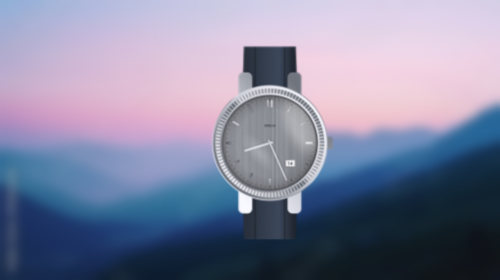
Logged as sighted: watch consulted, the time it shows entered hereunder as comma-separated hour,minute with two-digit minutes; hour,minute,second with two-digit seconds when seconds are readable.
8,26
